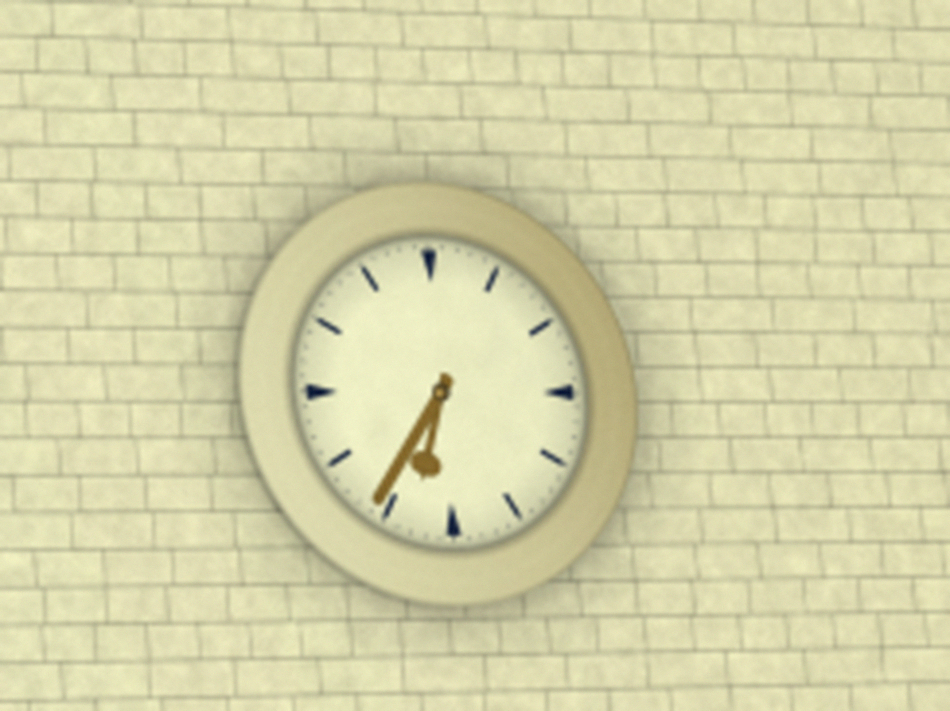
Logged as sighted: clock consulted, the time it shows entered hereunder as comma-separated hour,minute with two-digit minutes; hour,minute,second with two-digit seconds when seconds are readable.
6,36
